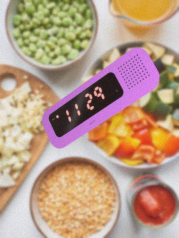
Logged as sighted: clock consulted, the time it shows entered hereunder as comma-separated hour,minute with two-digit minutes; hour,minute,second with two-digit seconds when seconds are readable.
11,29
